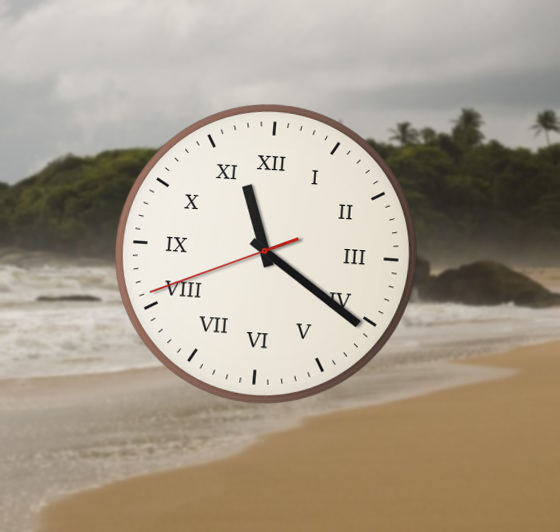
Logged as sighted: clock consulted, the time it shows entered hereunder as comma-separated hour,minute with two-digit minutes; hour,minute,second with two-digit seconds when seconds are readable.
11,20,41
